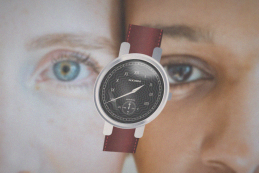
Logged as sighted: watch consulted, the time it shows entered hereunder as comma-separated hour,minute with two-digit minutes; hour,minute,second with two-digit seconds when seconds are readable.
1,40
